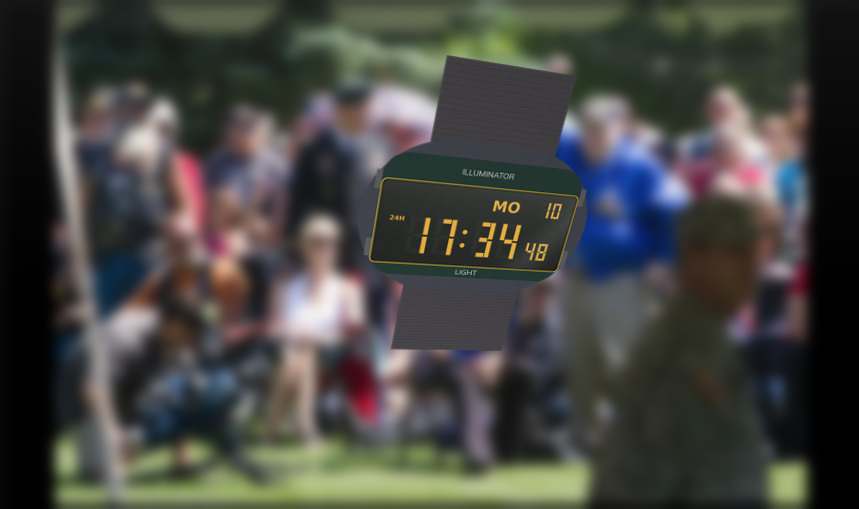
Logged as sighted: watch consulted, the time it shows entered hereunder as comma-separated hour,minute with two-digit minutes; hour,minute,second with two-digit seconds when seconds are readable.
17,34,48
